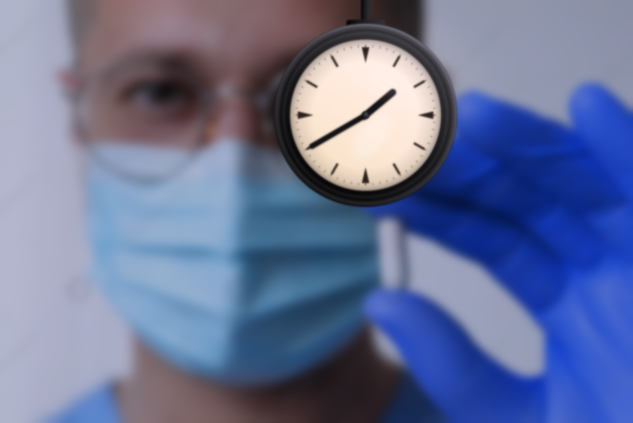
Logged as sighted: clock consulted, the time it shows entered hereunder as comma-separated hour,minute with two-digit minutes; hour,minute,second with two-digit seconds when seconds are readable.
1,40
